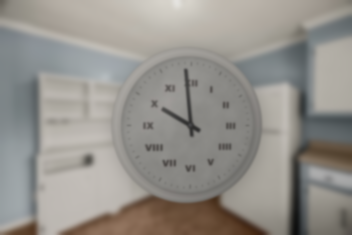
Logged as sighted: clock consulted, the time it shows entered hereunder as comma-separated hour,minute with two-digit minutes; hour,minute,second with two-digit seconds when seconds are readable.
9,59
